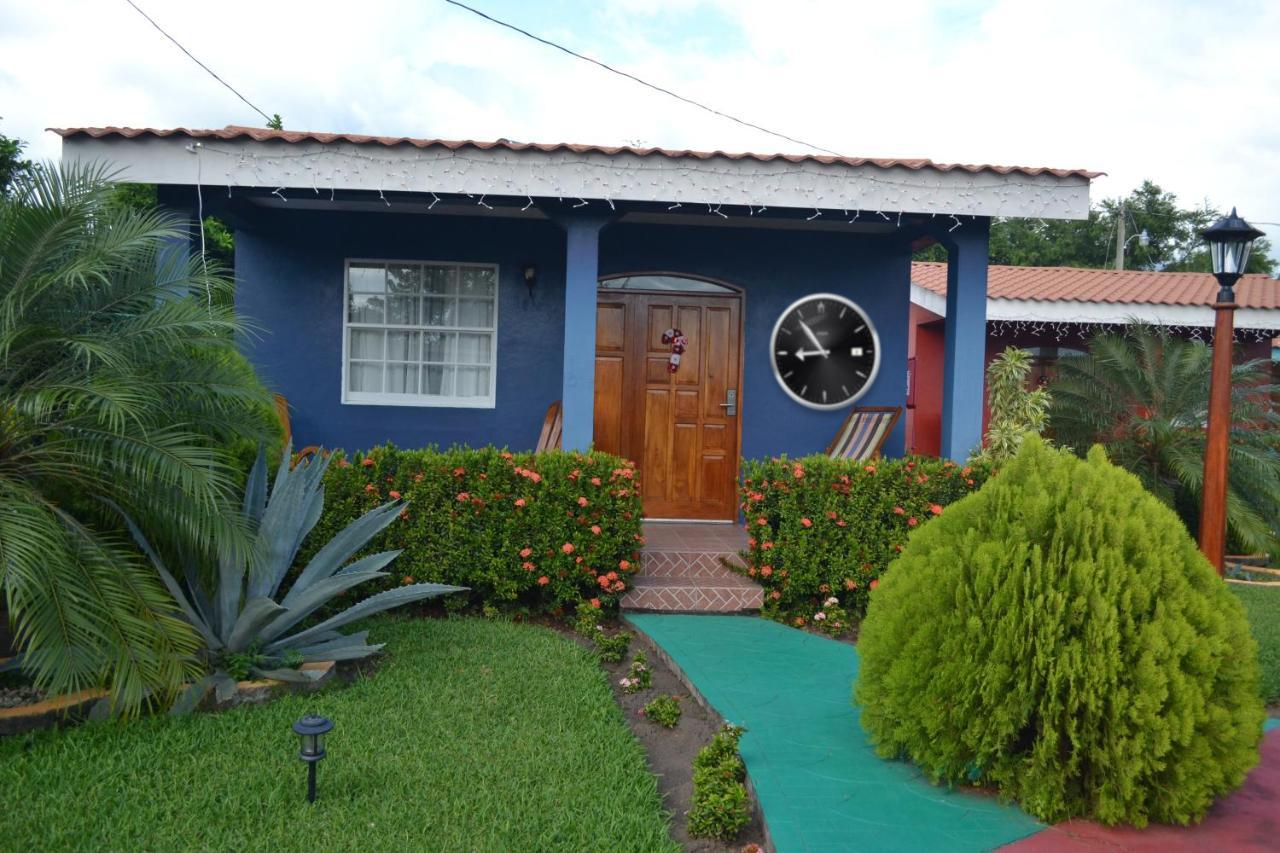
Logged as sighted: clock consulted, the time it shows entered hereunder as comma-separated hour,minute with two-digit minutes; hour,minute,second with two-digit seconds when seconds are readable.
8,54
